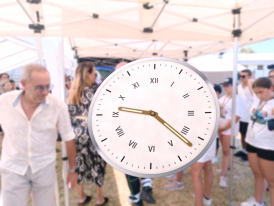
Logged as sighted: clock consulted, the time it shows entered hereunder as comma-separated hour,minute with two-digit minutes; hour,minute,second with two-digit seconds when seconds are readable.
9,22
